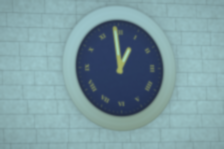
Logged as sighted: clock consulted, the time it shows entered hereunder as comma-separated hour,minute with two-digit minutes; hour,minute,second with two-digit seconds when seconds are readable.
12,59
